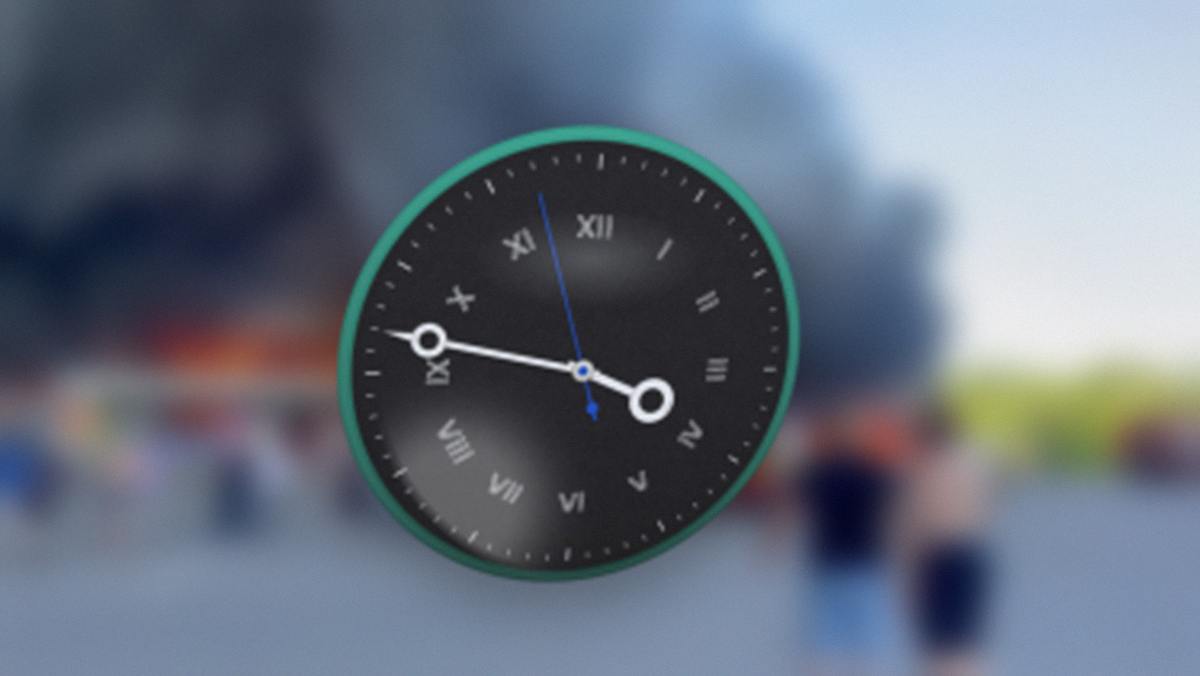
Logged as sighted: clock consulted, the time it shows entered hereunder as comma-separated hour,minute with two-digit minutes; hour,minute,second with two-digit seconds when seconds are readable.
3,46,57
